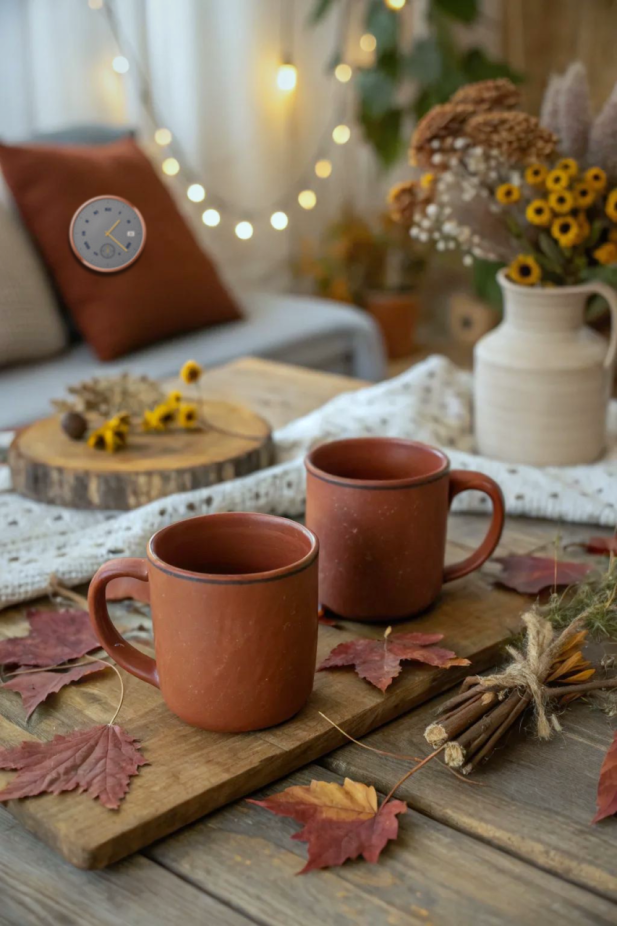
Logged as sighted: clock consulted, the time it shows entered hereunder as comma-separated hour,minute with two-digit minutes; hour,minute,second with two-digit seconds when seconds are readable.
1,22
